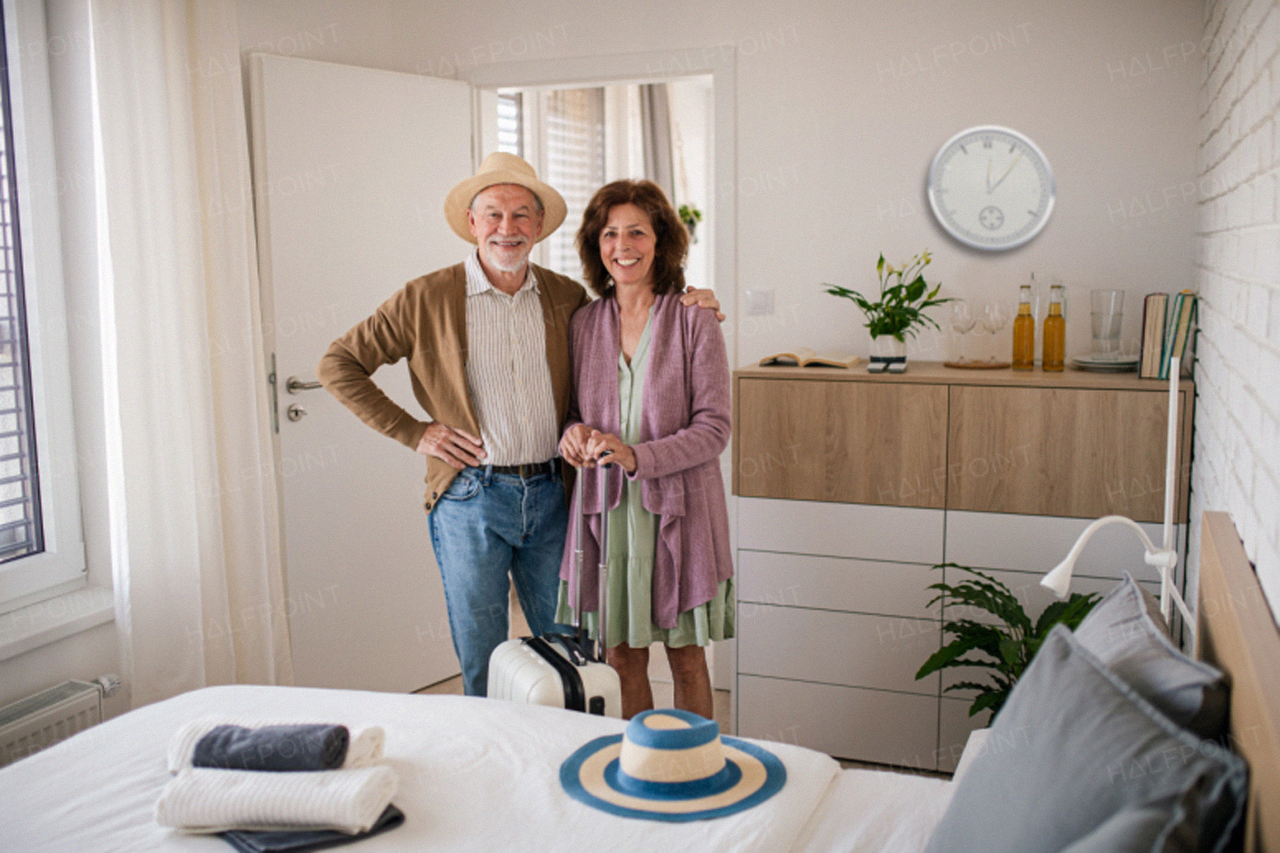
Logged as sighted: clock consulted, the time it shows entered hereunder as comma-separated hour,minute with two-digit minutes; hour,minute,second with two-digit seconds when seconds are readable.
12,07
